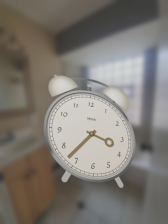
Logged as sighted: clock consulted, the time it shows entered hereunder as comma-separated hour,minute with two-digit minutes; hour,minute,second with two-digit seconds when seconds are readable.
3,37
